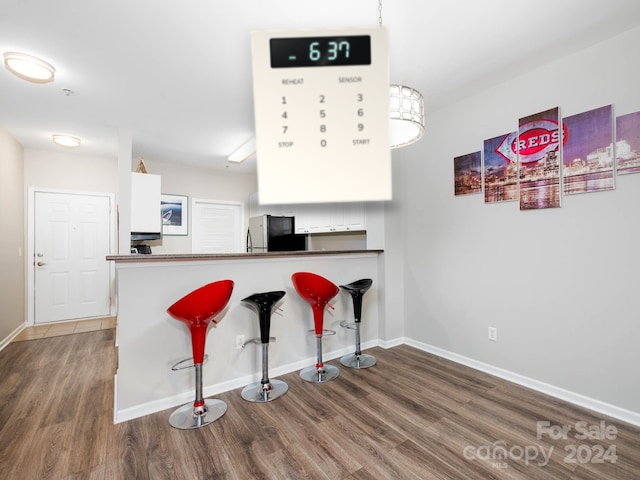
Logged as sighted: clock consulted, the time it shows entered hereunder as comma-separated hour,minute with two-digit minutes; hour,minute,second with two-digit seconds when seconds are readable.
6,37
